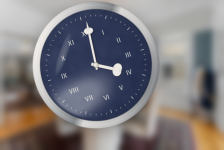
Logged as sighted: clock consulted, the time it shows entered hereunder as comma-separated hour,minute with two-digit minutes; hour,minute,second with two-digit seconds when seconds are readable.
4,01
